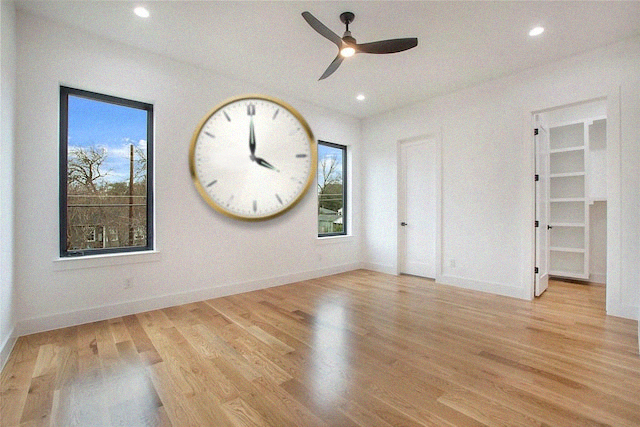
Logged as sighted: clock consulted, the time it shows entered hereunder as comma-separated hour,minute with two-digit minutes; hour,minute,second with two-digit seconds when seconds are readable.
4,00
